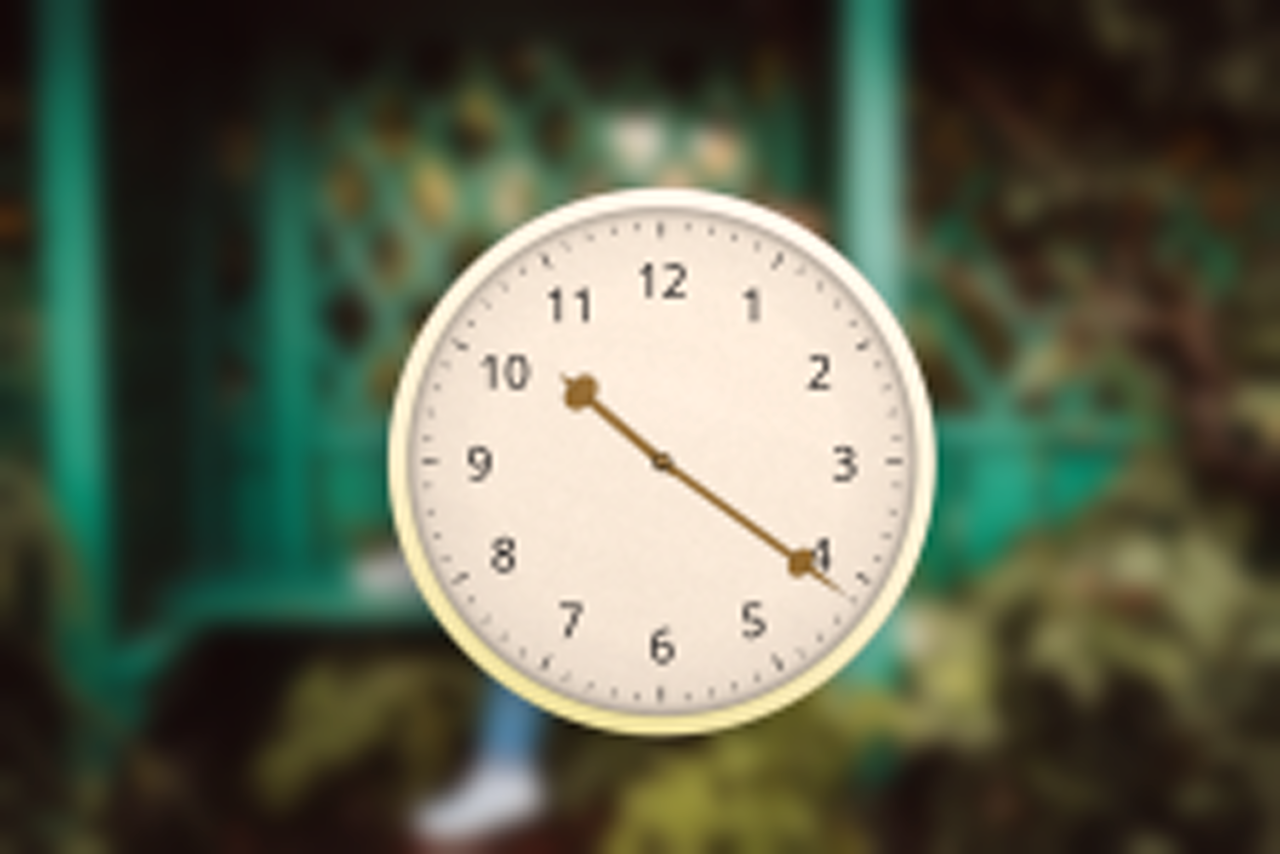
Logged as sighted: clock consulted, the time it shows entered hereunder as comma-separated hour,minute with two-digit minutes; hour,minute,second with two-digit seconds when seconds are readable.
10,21
